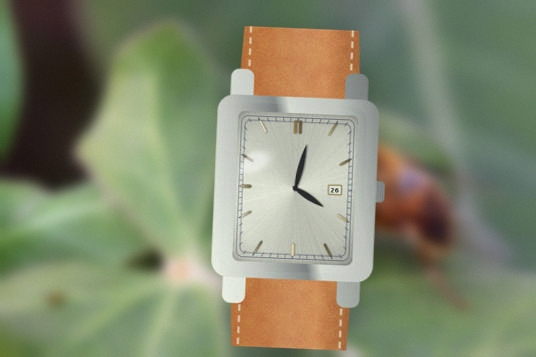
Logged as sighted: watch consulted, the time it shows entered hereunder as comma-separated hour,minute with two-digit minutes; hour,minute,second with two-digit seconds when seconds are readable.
4,02
